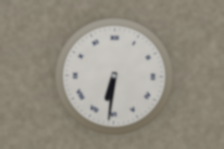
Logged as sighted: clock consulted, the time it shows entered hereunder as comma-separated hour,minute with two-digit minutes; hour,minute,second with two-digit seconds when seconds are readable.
6,31
